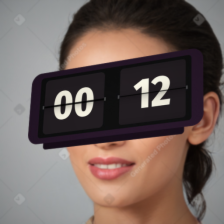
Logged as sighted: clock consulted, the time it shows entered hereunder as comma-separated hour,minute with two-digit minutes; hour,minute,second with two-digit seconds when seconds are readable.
0,12
